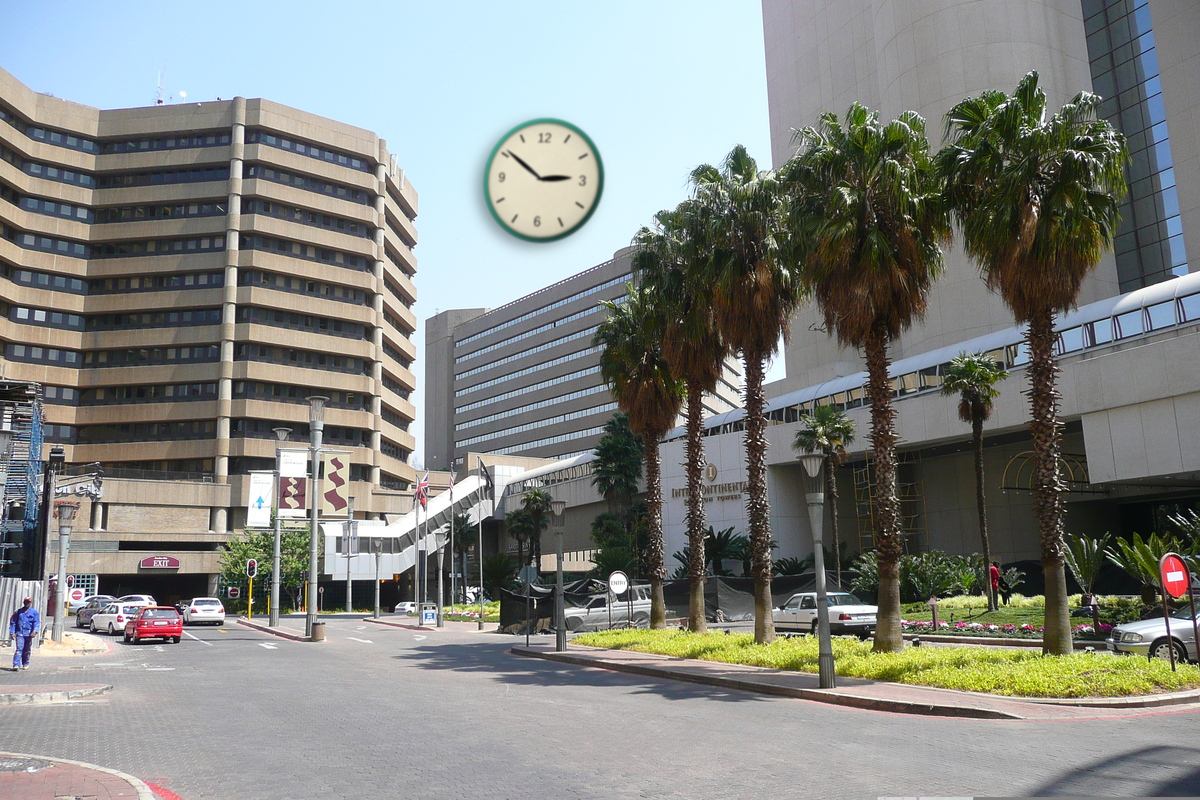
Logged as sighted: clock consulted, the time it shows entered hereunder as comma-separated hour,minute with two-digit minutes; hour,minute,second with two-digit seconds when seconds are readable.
2,51
